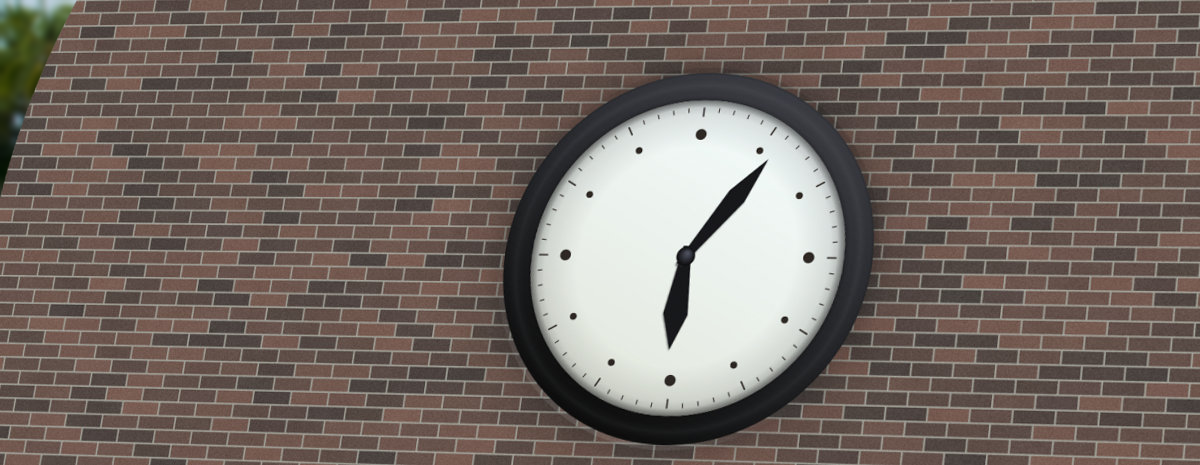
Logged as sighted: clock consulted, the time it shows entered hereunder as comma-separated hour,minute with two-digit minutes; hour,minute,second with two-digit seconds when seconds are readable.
6,06
